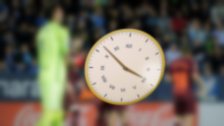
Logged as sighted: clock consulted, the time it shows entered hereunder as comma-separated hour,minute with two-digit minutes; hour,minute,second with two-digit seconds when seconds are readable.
3,52
